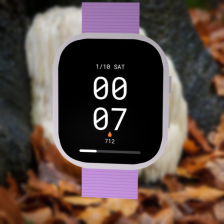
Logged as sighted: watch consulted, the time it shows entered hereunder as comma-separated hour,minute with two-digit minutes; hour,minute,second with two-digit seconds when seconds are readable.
0,07
